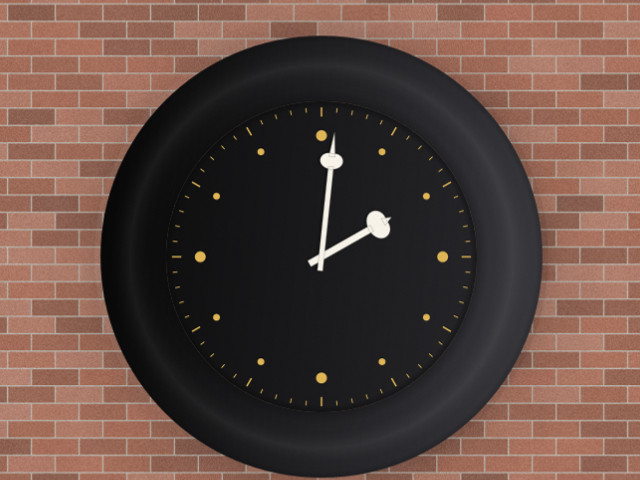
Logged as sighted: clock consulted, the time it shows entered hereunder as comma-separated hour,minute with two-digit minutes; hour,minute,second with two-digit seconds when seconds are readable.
2,01
